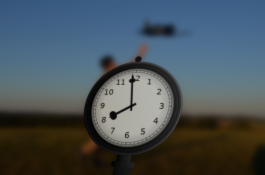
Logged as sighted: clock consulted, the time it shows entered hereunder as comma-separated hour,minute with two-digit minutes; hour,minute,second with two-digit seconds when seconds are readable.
7,59
